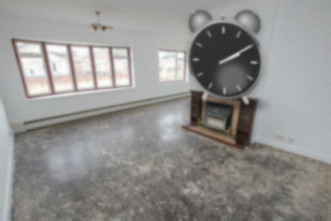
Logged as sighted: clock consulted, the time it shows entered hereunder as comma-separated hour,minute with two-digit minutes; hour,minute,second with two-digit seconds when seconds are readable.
2,10
